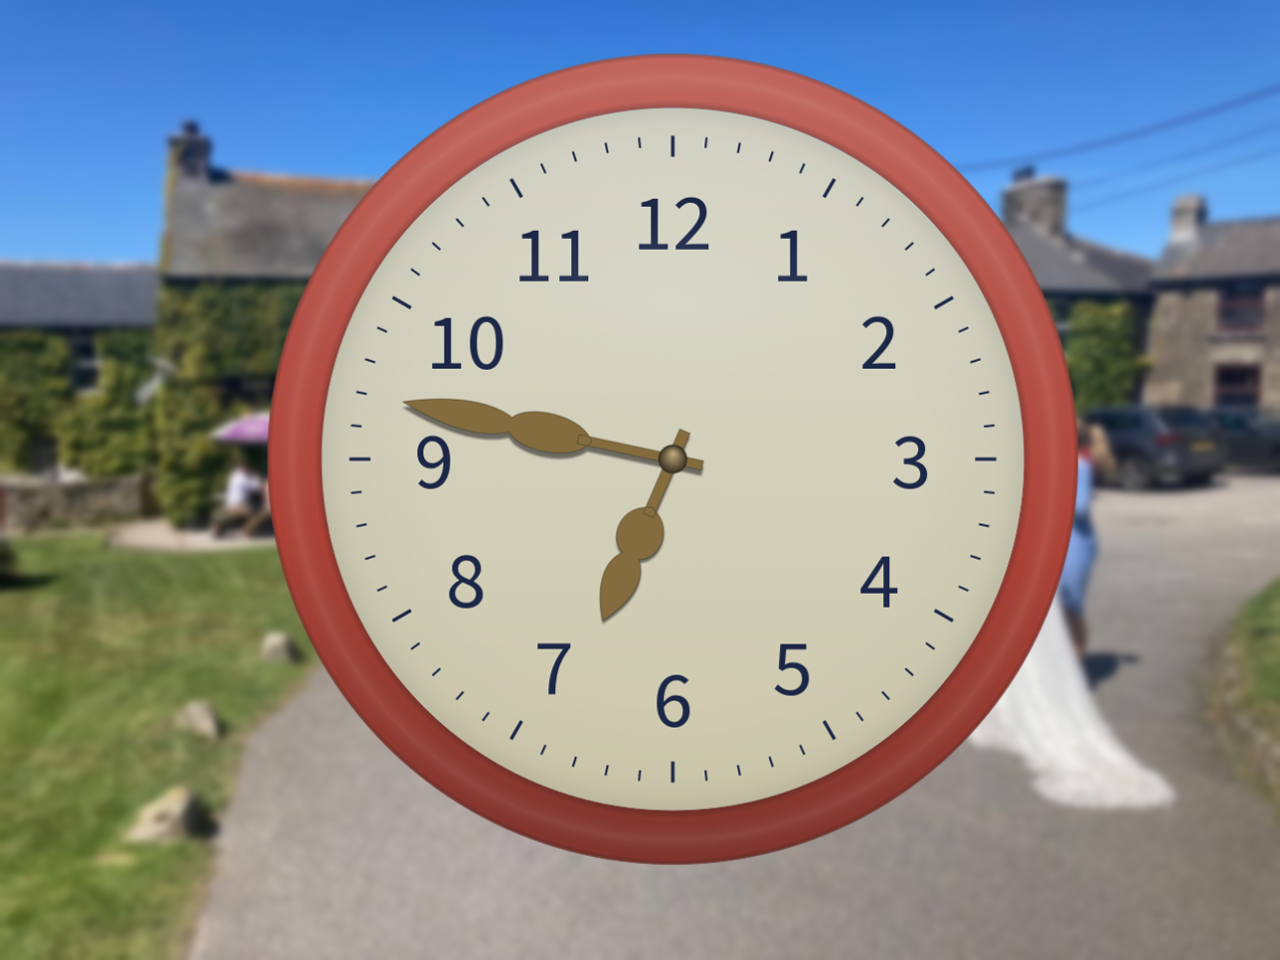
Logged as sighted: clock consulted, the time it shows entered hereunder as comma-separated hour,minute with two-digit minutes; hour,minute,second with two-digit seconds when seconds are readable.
6,47
